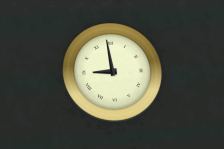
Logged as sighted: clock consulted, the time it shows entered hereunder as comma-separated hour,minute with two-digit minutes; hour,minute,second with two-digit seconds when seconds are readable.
8,59
